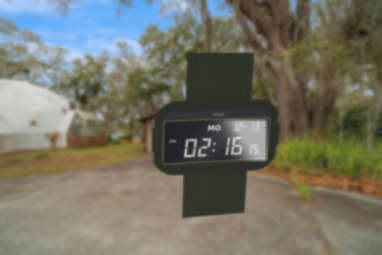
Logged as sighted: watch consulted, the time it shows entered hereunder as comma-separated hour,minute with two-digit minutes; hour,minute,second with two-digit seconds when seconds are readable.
2,16
